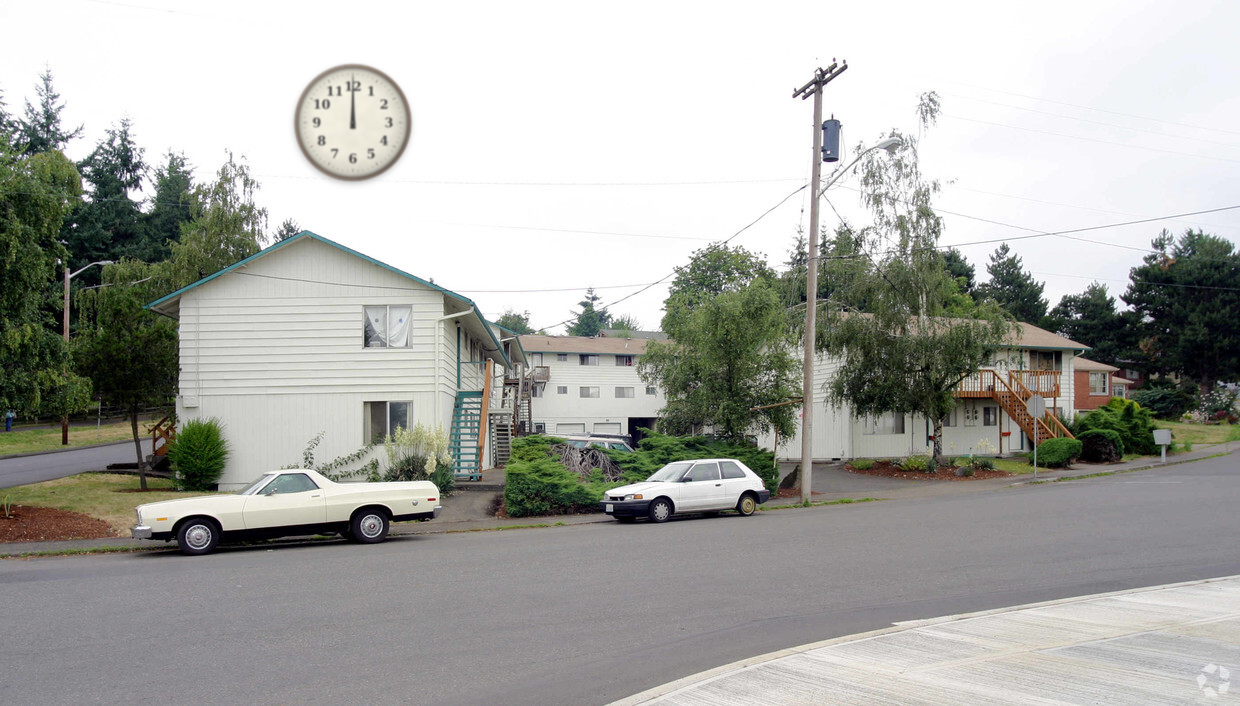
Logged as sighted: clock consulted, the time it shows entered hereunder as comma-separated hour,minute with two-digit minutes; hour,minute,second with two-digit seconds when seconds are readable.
12,00
